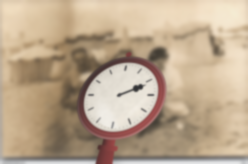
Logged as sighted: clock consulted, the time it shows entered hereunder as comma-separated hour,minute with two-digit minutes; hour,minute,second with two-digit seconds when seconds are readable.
2,11
